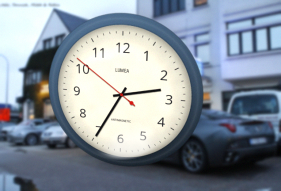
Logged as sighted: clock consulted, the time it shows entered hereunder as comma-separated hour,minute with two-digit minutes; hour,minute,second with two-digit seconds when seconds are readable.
2,34,51
